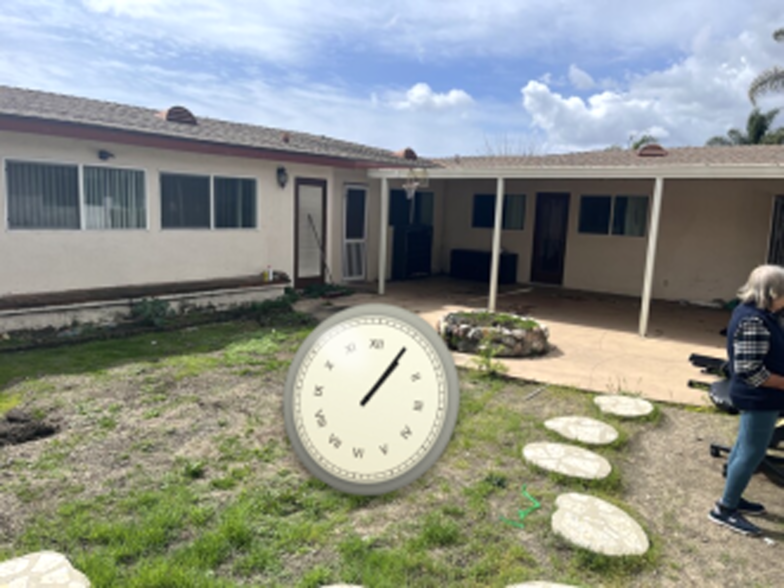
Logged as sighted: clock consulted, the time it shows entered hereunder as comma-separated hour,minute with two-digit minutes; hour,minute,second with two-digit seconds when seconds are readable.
1,05
